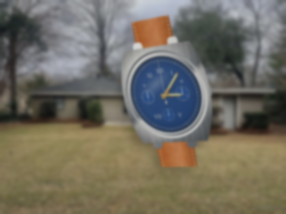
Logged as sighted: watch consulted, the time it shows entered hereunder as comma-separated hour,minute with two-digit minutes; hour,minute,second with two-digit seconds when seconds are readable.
3,07
